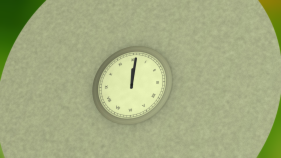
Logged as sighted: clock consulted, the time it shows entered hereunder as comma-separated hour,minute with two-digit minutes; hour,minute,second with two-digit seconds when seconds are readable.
12,01
